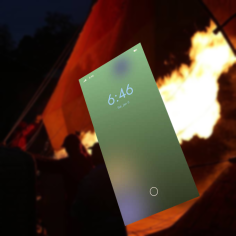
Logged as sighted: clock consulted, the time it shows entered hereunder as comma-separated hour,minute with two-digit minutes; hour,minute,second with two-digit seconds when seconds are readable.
6,46
